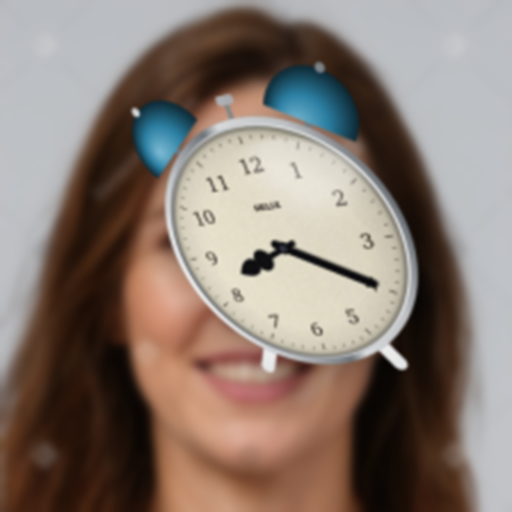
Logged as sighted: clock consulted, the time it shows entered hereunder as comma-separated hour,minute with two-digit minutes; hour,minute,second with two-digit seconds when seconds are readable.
8,20
